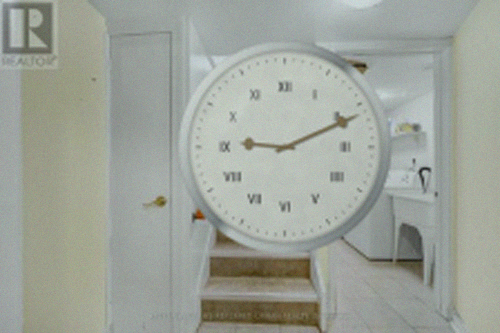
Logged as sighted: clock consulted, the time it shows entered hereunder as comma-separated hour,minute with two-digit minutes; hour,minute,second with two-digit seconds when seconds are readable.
9,11
